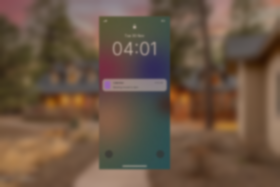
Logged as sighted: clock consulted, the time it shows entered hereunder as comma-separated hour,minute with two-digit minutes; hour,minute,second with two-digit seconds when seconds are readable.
4,01
